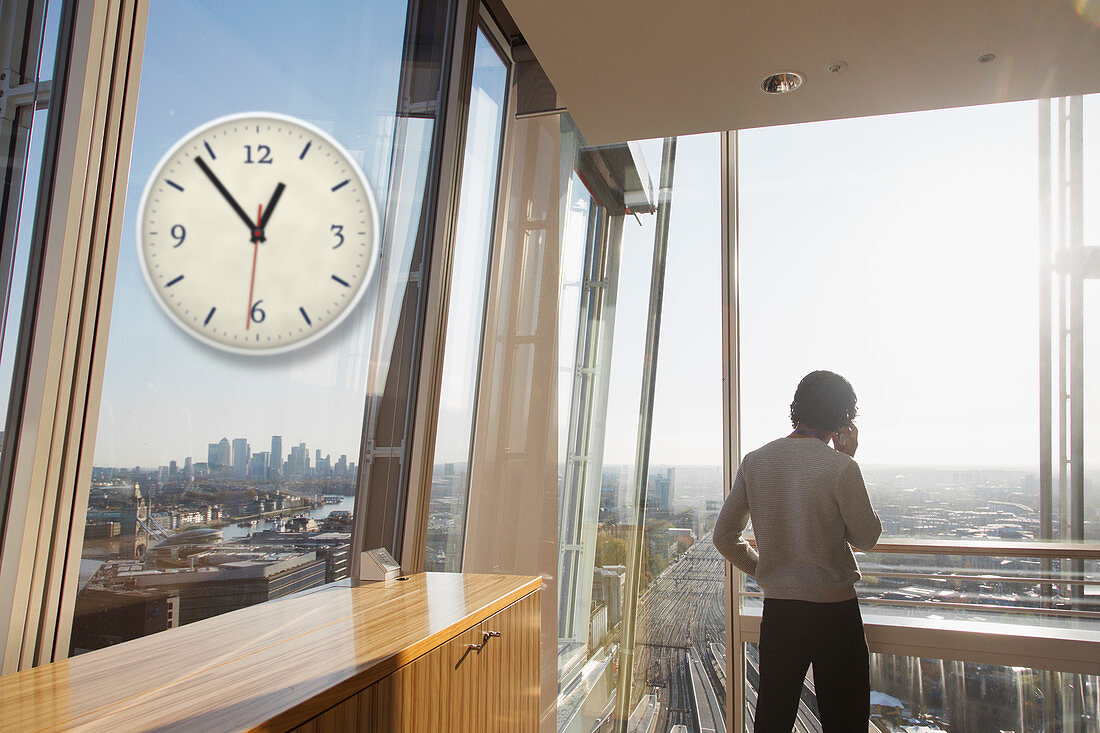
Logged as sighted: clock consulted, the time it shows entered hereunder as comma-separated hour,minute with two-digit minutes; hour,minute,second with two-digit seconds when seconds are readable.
12,53,31
